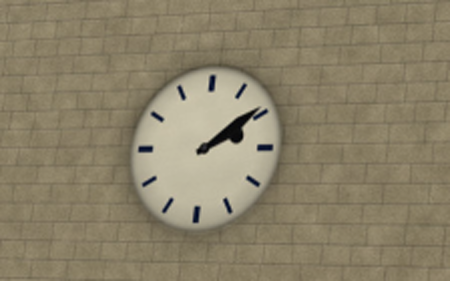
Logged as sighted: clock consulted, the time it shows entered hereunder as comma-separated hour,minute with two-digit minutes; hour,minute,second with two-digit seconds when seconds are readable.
2,09
